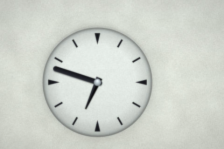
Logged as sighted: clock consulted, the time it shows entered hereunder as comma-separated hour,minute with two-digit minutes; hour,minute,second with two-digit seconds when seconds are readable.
6,48
